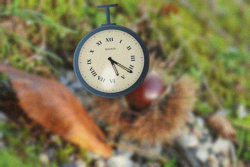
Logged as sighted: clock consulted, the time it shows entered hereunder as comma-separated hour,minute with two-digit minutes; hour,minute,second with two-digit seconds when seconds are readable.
5,21
